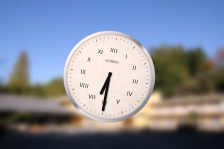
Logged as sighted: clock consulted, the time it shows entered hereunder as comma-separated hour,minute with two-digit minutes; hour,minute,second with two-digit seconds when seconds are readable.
6,30
